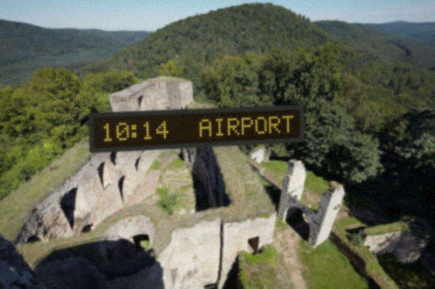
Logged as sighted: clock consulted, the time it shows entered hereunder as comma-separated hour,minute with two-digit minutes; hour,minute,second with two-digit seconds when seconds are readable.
10,14
